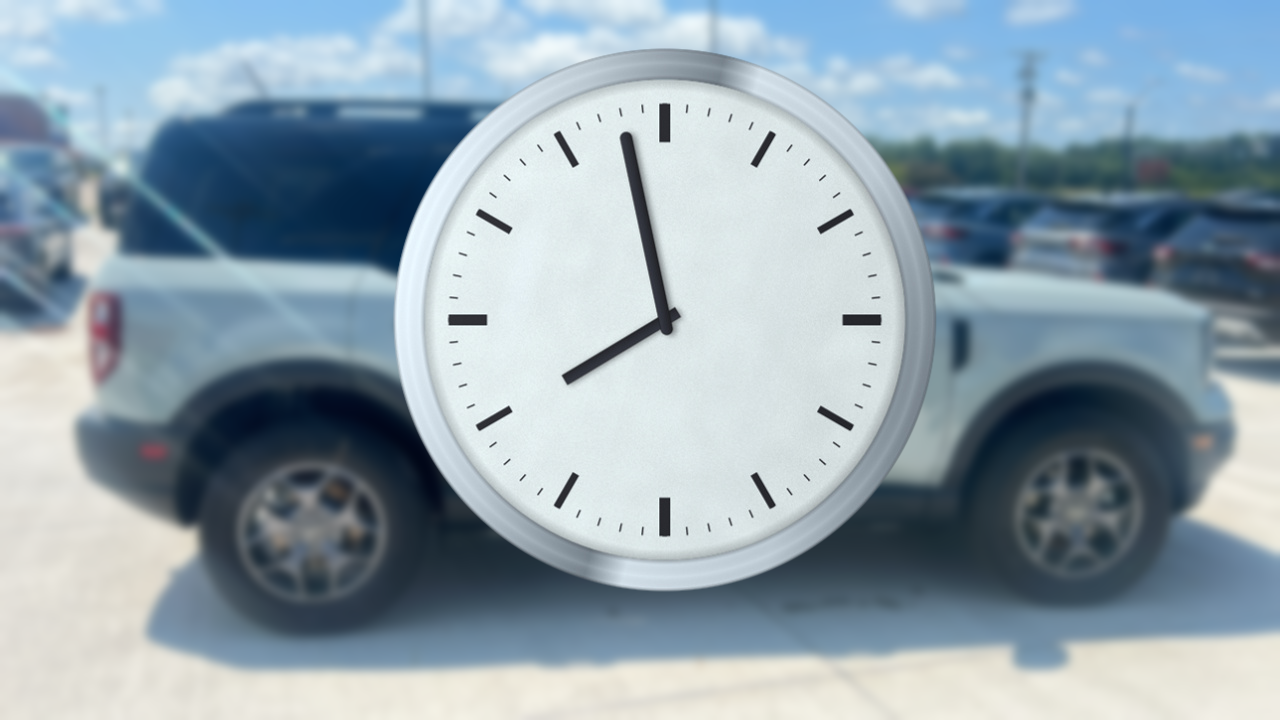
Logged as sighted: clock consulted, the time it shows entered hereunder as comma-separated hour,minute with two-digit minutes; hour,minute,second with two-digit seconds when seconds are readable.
7,58
